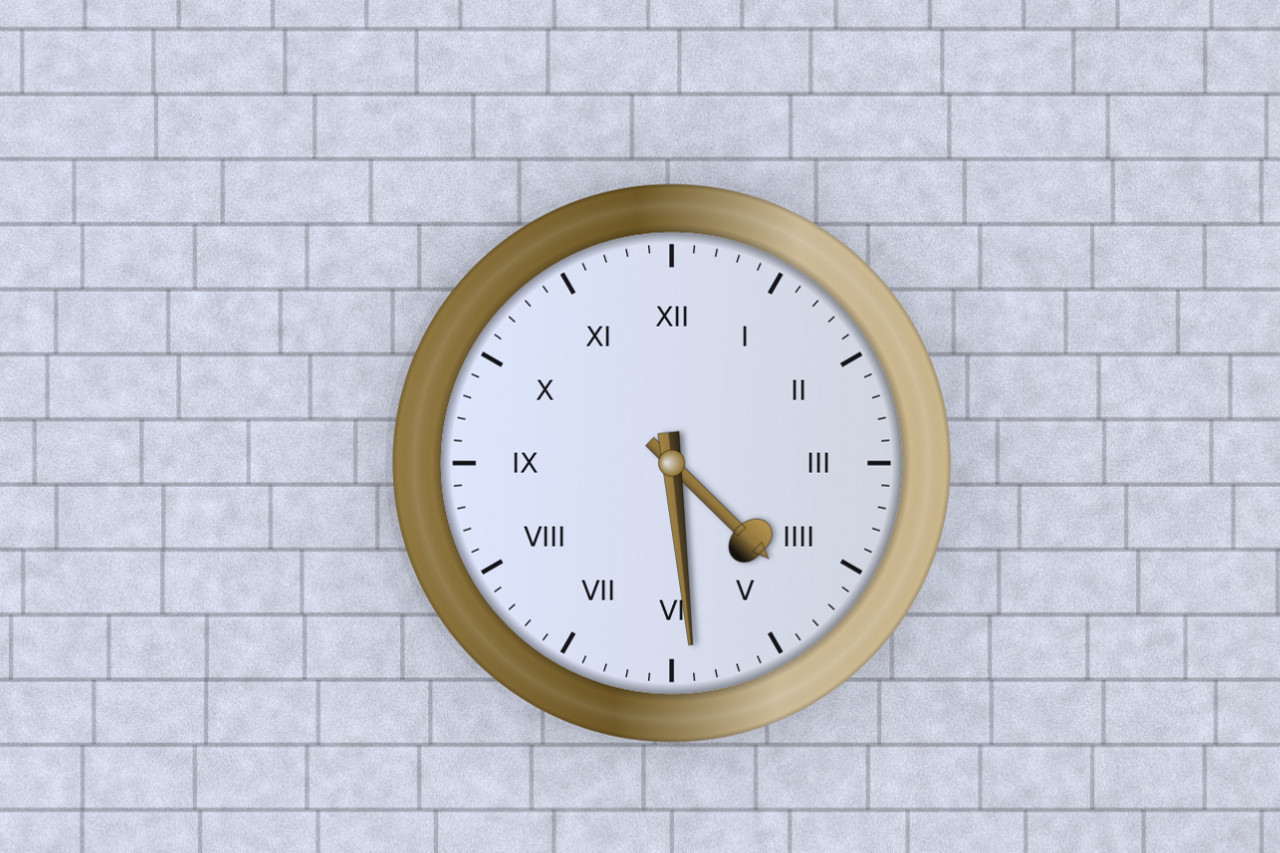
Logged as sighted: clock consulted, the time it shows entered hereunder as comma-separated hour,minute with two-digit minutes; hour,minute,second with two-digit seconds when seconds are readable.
4,29
